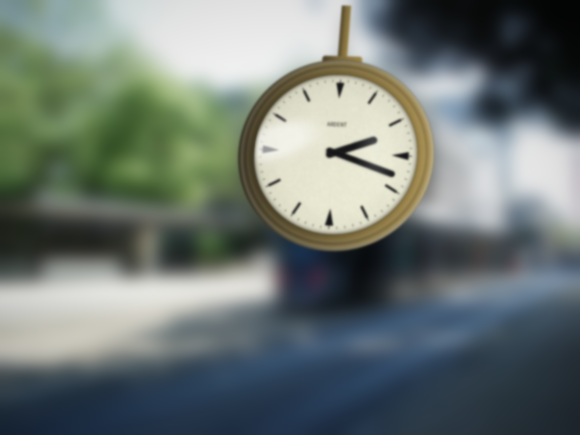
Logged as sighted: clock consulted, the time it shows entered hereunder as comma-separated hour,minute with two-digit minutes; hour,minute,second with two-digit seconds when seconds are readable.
2,18
